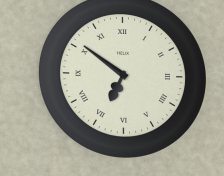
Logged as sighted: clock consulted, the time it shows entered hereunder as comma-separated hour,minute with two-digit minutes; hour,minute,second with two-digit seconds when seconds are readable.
6,51
